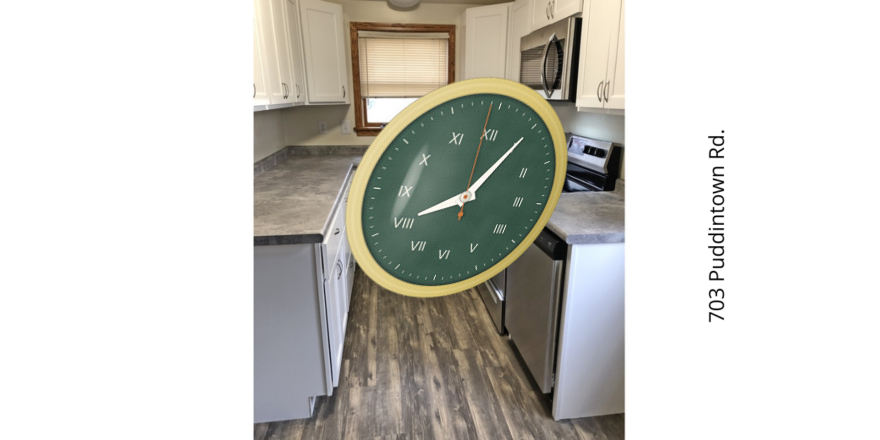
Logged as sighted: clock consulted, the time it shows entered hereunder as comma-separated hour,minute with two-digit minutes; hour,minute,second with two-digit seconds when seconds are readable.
8,04,59
